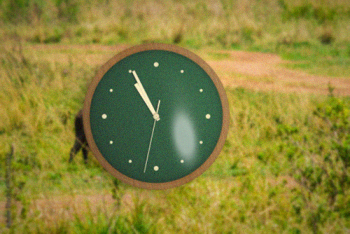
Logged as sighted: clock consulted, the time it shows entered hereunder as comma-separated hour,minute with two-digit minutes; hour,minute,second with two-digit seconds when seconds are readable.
10,55,32
